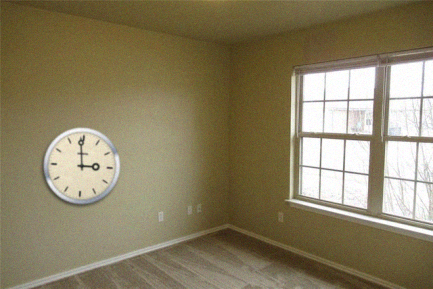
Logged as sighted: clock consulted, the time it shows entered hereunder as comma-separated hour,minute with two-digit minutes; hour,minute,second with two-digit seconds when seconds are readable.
2,59
